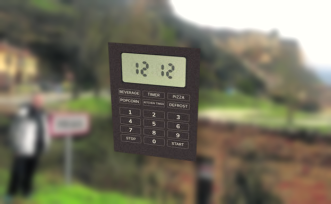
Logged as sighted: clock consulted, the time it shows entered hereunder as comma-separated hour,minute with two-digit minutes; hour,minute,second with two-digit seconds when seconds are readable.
12,12
